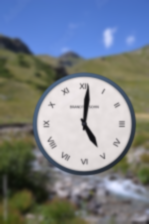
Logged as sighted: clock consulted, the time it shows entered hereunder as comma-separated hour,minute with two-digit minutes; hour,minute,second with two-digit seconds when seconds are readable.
5,01
